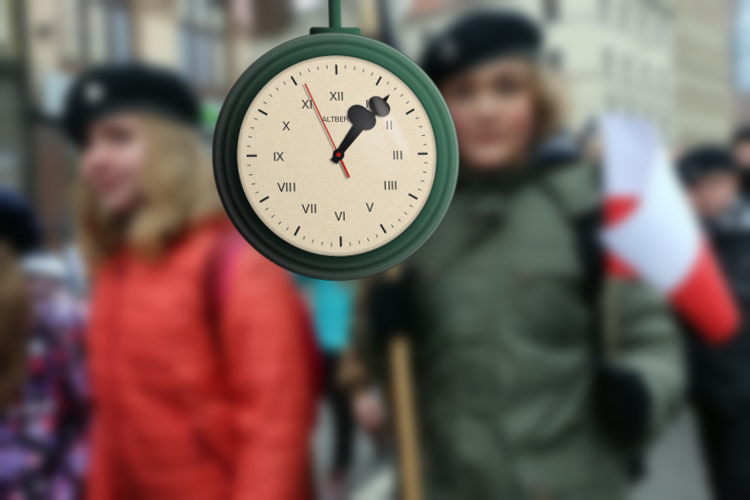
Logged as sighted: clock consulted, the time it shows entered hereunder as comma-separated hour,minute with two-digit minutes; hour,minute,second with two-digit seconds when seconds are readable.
1,06,56
